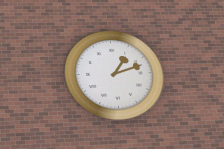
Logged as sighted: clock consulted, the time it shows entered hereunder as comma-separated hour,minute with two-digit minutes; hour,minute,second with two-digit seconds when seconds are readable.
1,12
